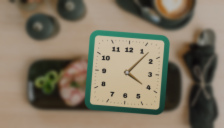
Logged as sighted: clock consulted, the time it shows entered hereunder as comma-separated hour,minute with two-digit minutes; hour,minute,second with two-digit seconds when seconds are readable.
4,07
